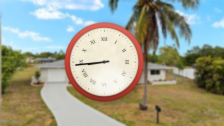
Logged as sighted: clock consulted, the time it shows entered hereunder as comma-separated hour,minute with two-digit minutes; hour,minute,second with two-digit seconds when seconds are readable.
8,44
